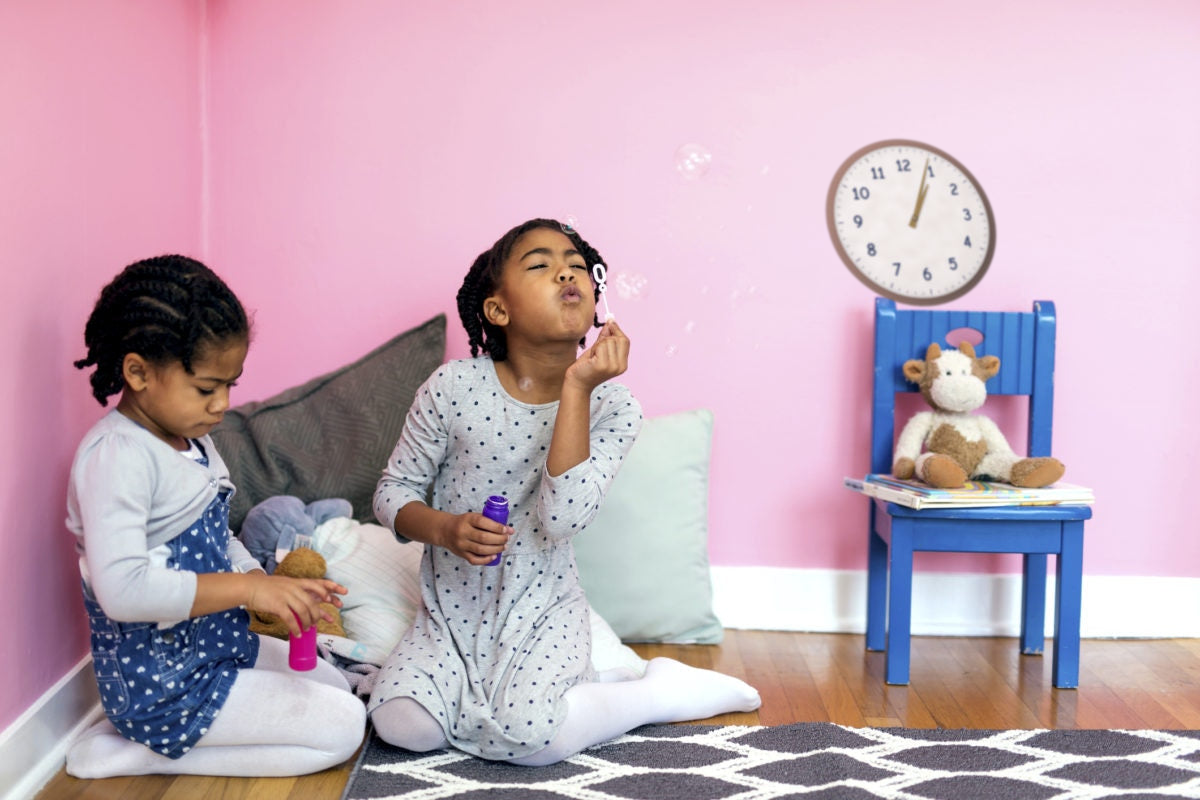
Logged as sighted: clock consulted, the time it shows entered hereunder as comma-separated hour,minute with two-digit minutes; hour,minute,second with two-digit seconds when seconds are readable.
1,04
